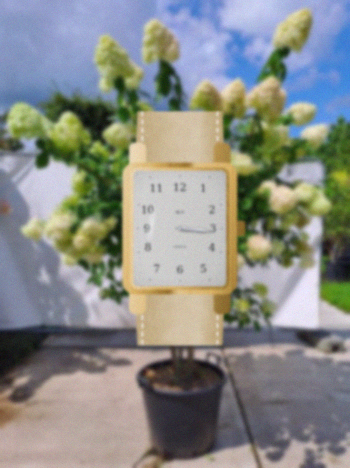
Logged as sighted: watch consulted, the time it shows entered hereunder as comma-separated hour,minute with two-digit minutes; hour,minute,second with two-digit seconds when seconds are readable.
3,16
